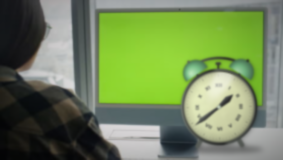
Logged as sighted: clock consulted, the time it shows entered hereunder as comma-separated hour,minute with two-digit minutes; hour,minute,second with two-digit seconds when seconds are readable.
1,39
